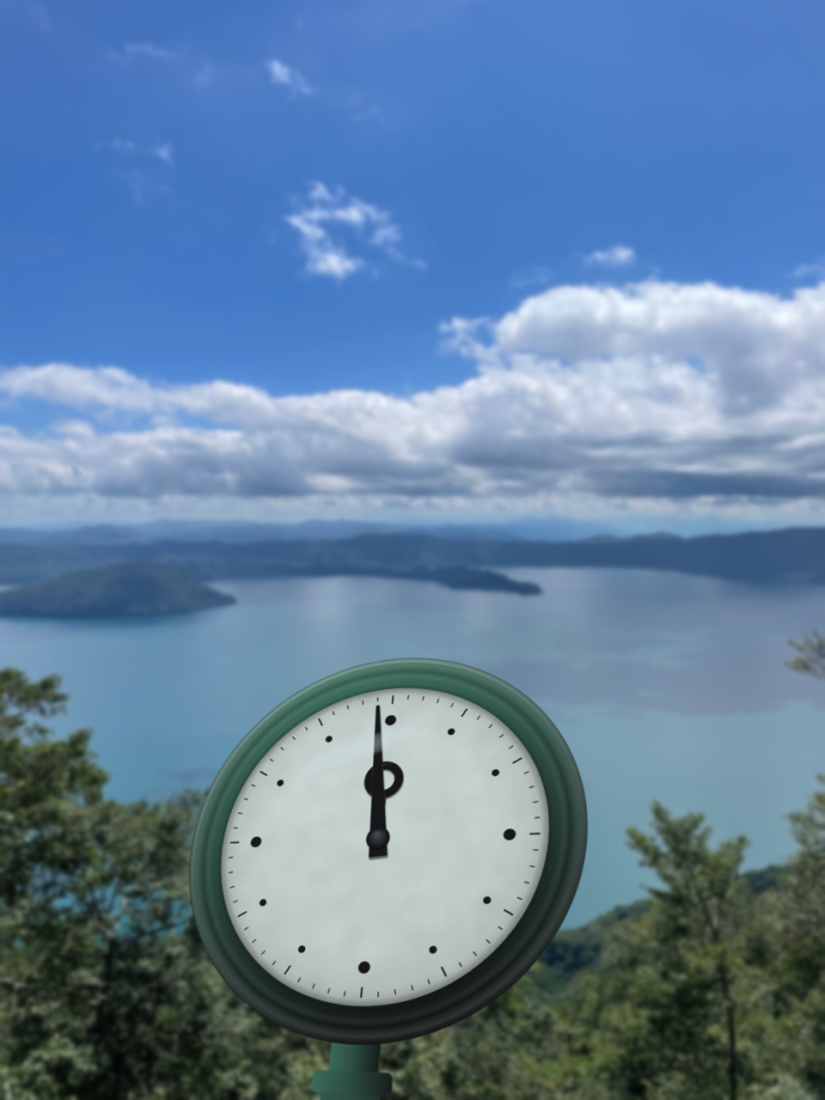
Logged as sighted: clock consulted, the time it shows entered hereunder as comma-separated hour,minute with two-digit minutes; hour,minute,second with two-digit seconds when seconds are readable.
11,59
